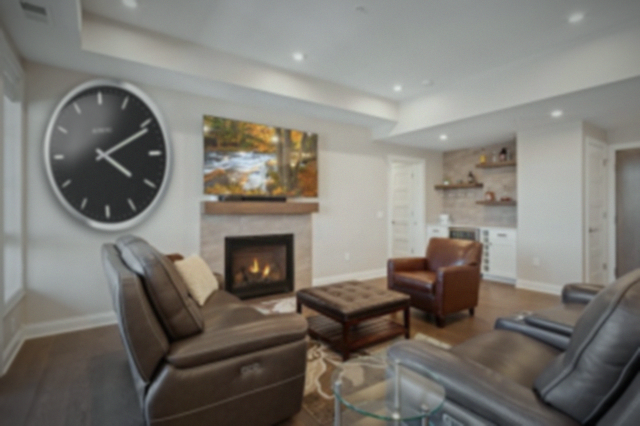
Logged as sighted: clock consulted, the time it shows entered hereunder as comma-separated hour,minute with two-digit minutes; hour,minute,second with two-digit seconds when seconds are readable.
4,11
